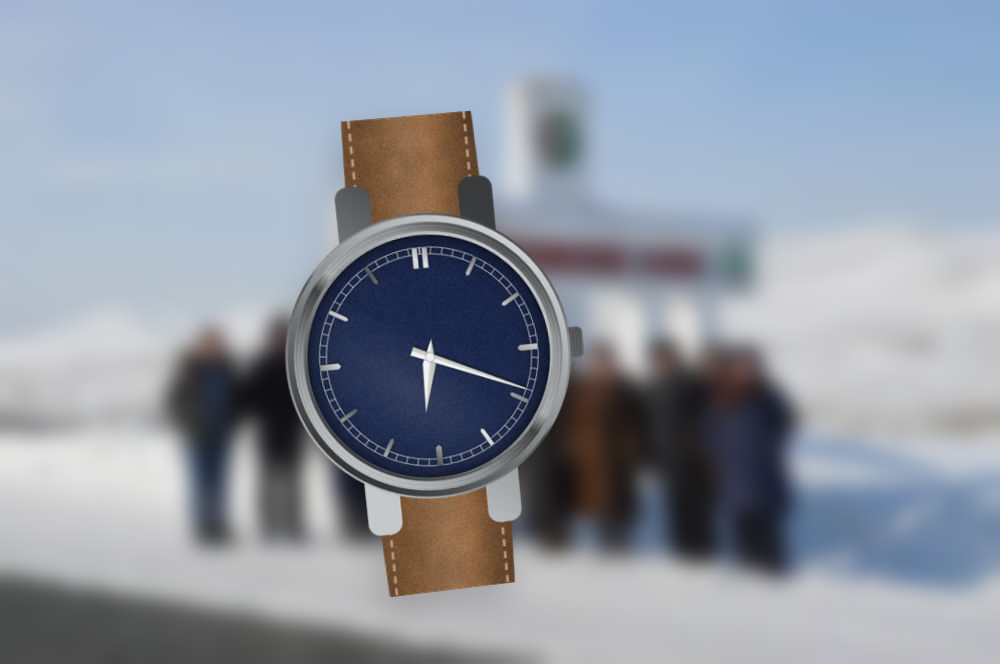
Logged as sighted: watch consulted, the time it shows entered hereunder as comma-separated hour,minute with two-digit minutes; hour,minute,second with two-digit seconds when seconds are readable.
6,19
